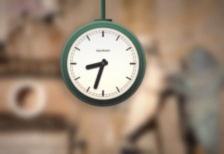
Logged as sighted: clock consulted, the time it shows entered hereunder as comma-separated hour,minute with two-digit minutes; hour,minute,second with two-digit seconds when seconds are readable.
8,33
